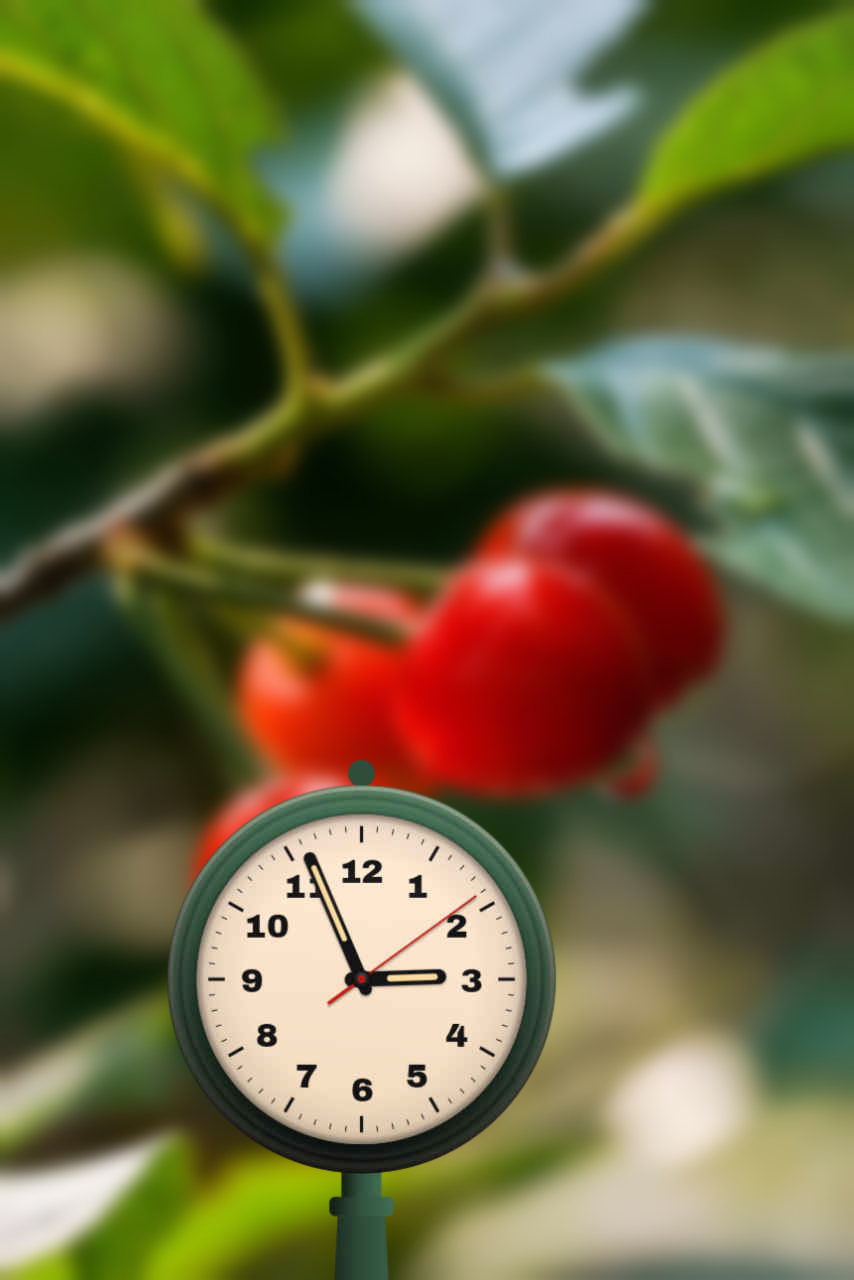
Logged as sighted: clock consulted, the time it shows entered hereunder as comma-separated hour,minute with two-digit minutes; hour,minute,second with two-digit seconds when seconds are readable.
2,56,09
